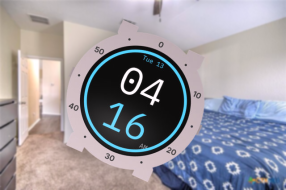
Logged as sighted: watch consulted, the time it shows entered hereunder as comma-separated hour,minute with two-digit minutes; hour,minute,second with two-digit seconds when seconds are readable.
4,16
